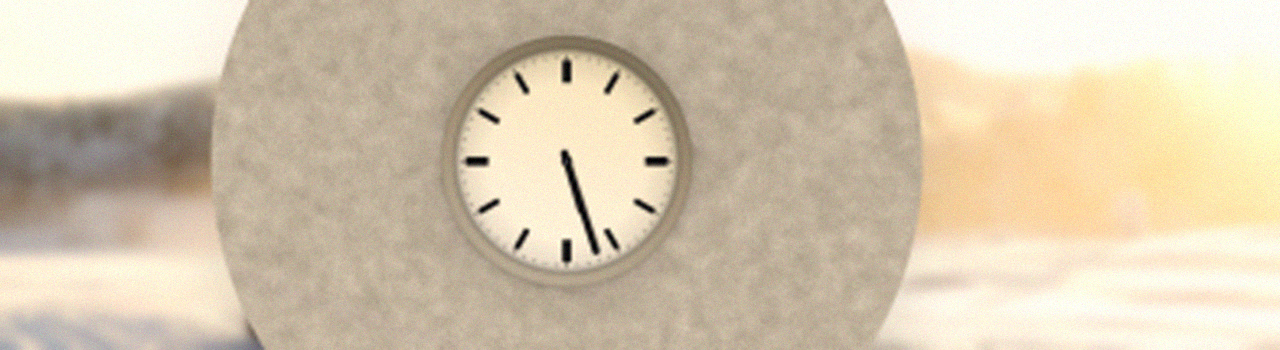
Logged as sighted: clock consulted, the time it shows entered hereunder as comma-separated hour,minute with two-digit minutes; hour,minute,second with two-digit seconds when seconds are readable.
5,27
